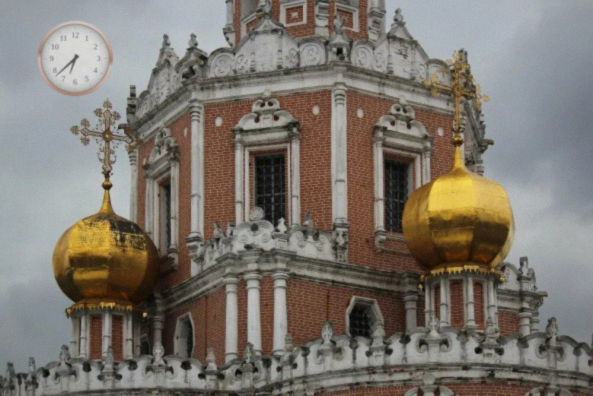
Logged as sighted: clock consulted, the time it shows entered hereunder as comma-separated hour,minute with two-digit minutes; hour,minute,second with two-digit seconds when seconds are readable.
6,38
